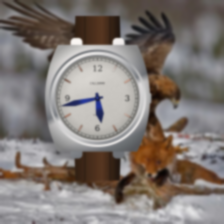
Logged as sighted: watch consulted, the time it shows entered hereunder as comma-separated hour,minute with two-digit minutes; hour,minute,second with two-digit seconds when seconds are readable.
5,43
